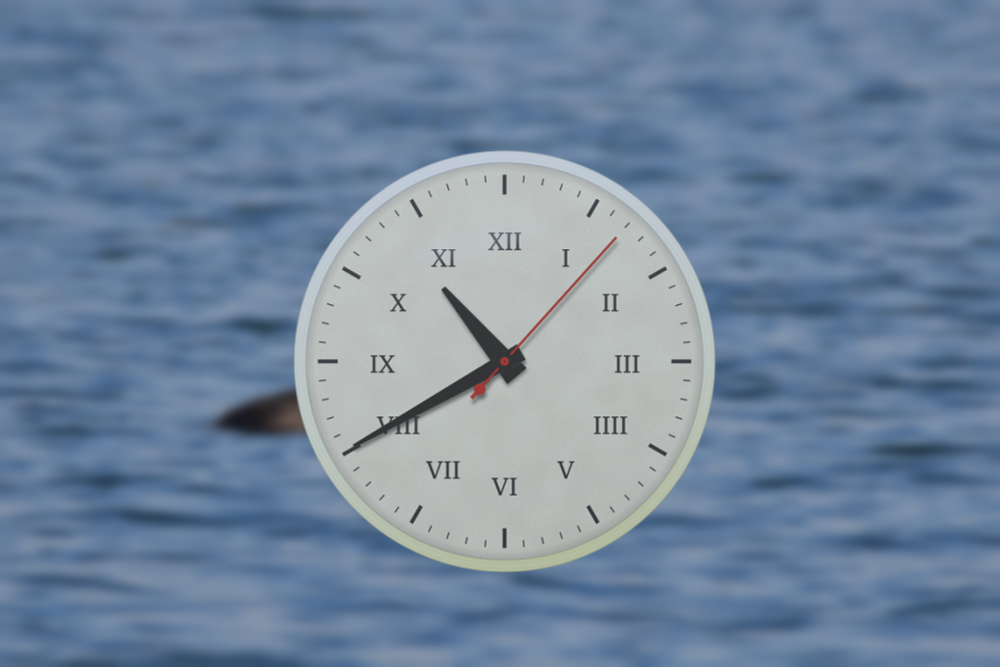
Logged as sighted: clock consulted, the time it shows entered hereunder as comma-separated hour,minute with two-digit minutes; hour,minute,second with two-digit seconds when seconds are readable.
10,40,07
